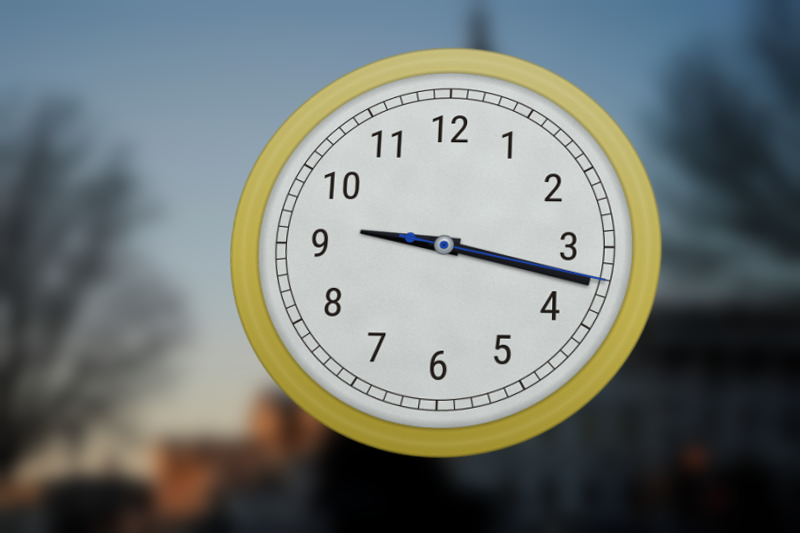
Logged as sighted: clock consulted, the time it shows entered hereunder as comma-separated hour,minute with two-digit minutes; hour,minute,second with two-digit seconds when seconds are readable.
9,17,17
